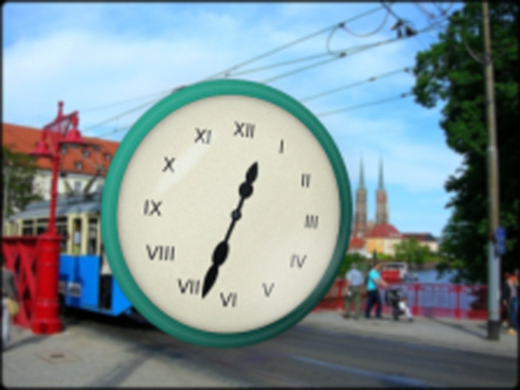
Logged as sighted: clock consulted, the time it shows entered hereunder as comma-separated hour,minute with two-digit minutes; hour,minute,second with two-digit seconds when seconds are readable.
12,33
